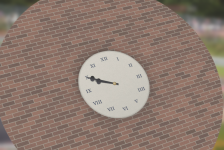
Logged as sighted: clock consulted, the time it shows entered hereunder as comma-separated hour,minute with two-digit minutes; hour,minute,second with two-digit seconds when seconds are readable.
9,50
